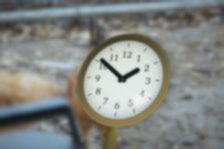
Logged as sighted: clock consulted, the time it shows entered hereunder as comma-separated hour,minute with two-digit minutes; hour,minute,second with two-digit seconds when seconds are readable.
1,51
